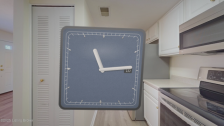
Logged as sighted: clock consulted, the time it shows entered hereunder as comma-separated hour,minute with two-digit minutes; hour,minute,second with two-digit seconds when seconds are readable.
11,14
